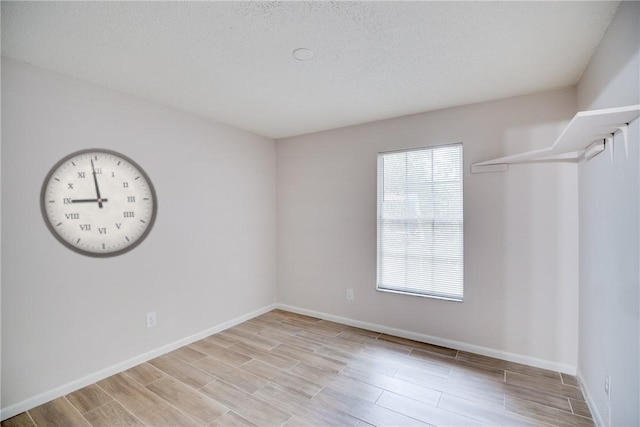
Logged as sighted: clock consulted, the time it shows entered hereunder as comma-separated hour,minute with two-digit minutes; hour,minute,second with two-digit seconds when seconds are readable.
8,59
